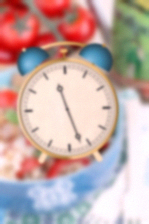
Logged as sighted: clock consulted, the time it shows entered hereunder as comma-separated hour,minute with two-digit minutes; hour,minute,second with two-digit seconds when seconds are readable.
11,27
